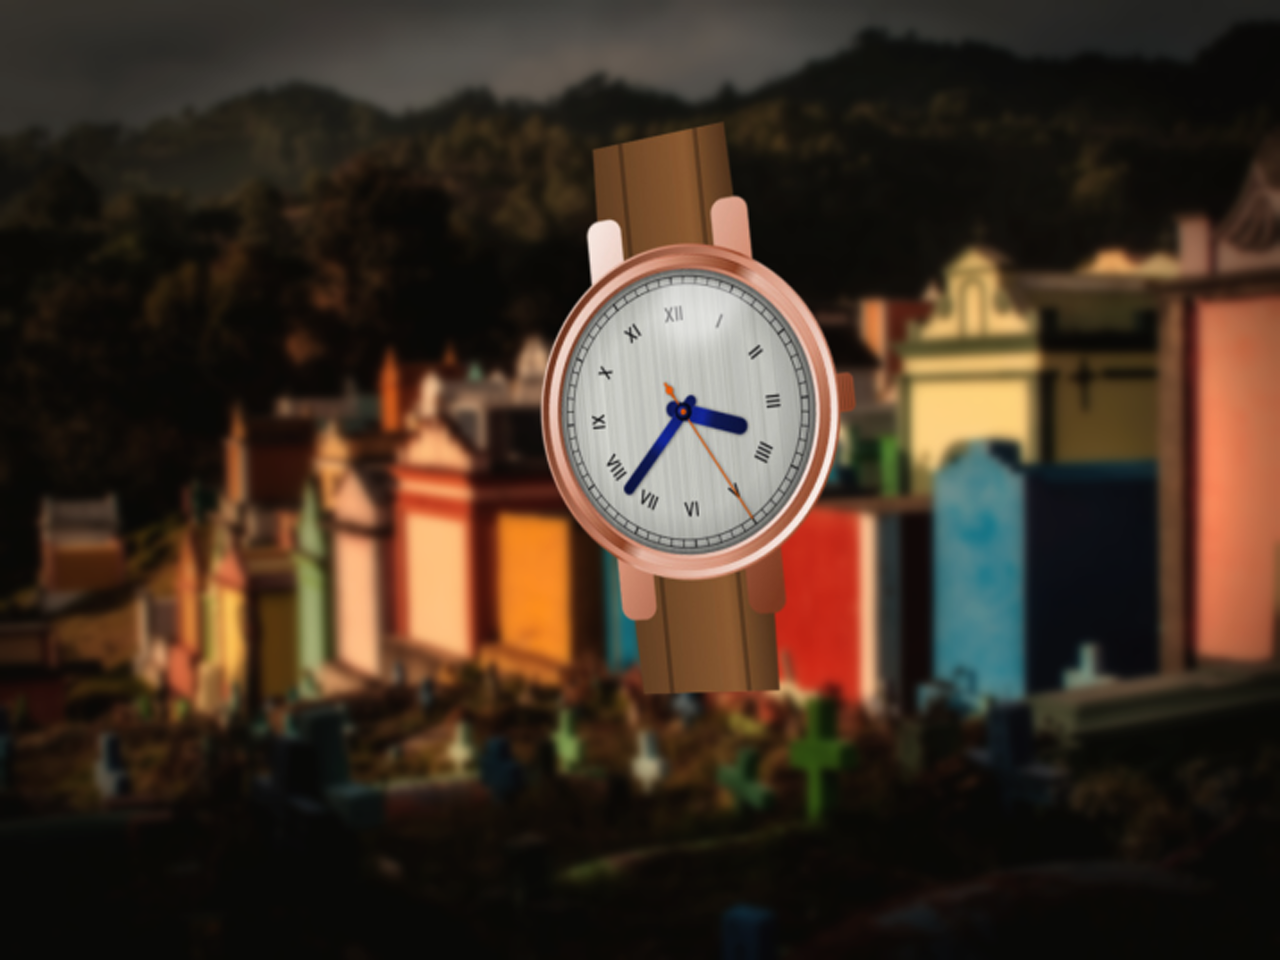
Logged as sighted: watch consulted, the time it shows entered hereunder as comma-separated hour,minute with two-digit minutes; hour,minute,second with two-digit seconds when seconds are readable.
3,37,25
